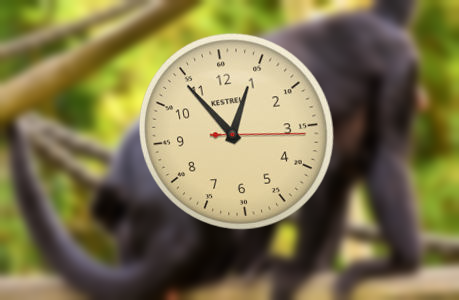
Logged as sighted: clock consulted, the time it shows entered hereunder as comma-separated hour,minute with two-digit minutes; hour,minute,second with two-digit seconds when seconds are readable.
12,54,16
